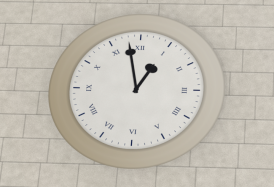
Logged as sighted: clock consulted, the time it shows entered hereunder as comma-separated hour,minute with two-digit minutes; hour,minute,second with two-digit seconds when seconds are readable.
12,58
